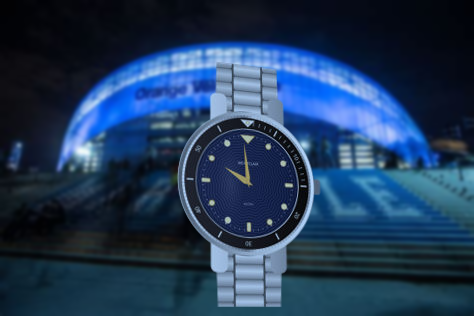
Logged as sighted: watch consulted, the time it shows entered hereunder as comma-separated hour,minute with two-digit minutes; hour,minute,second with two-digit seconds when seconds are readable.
9,59
